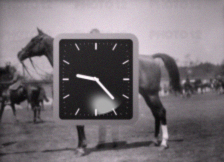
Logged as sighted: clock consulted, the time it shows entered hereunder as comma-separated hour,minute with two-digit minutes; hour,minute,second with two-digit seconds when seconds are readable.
9,23
